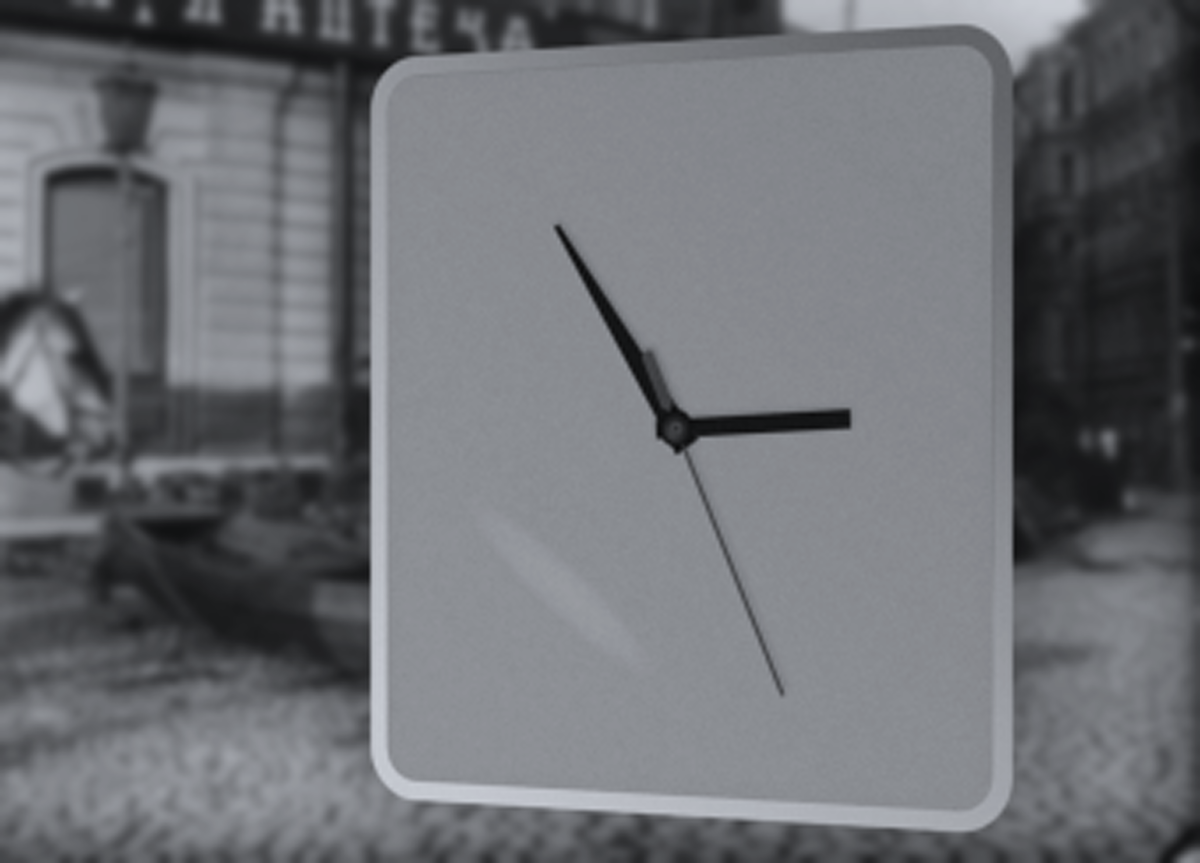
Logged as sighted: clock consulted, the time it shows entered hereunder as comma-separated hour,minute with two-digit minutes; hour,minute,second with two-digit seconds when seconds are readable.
2,54,26
